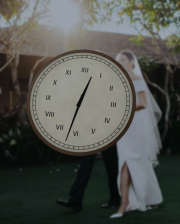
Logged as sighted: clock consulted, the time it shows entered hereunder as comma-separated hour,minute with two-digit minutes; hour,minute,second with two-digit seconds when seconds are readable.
12,32
